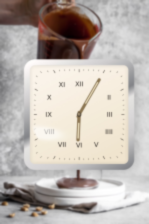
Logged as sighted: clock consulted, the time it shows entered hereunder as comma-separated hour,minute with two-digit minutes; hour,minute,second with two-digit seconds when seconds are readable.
6,05
